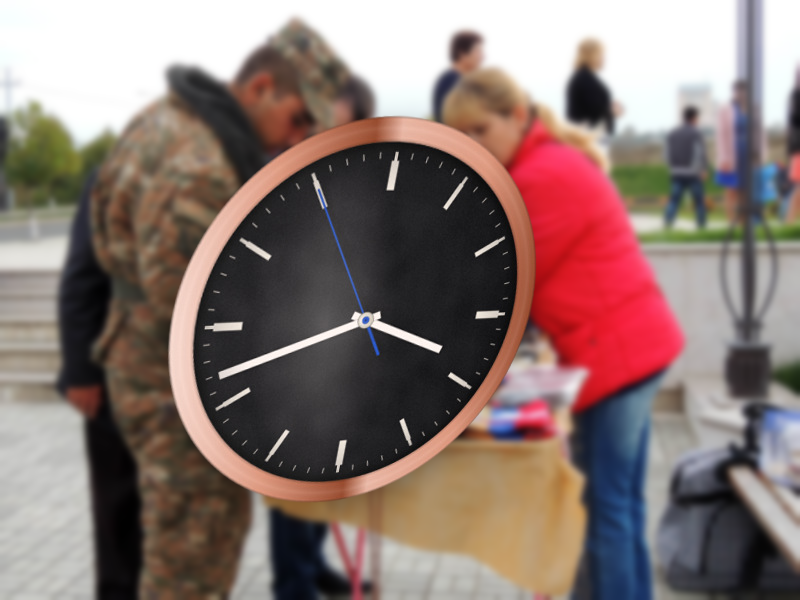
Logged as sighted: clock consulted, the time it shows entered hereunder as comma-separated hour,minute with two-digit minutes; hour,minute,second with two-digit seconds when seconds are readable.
3,41,55
